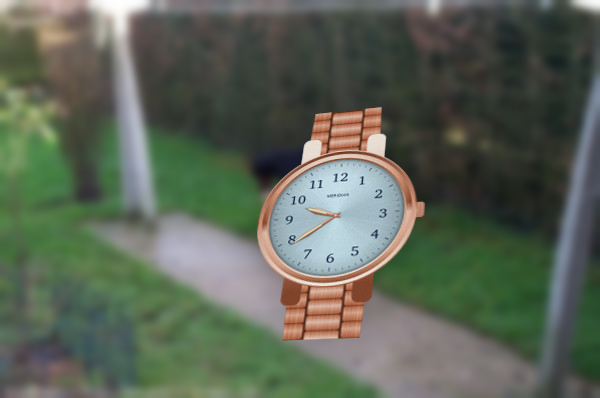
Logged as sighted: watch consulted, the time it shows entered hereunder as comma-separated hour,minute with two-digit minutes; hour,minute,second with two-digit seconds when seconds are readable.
9,39
